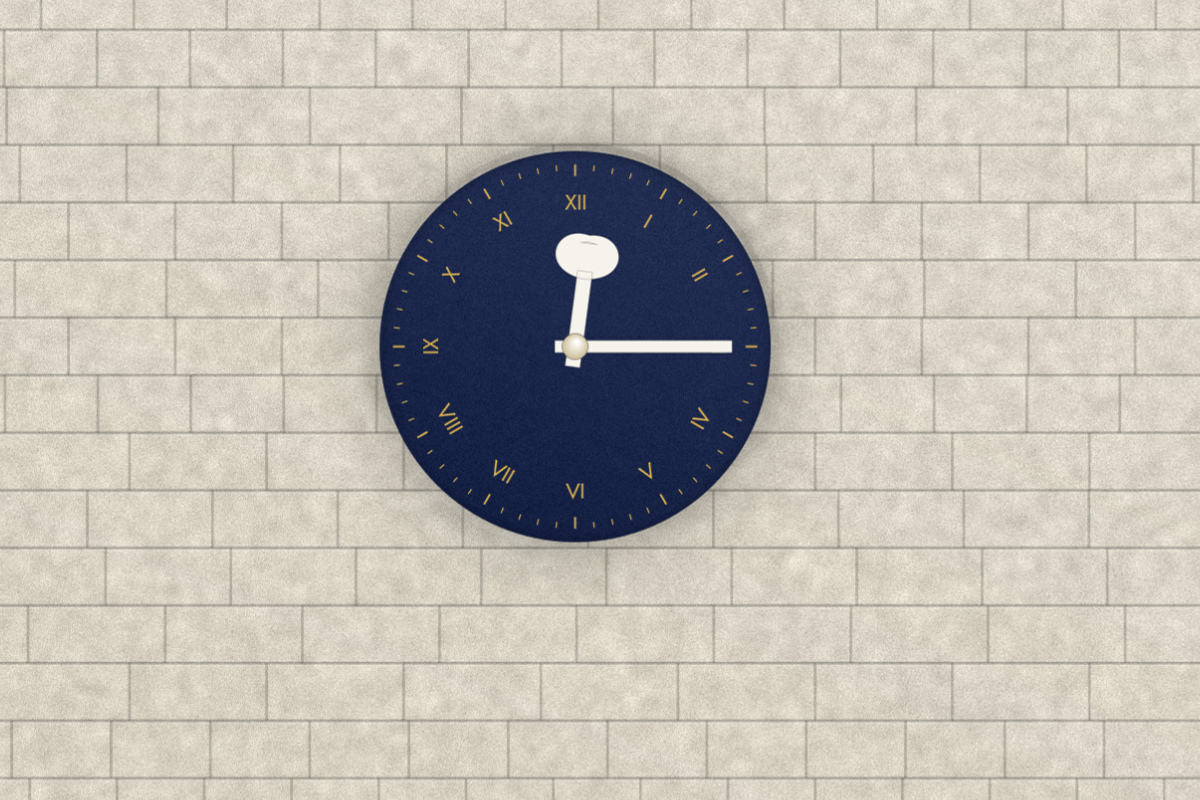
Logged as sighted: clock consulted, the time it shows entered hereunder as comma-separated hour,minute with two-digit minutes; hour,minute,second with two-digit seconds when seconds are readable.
12,15
